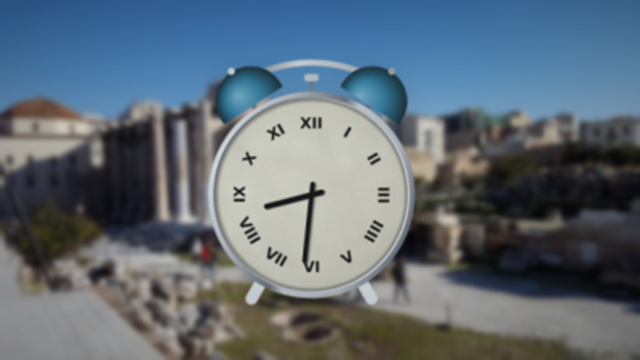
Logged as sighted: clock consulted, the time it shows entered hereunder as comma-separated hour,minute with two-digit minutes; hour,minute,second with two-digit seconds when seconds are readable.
8,31
